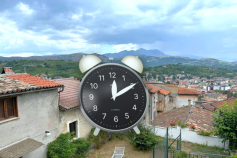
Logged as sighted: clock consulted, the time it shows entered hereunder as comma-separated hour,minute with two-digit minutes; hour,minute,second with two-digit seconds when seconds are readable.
12,10
